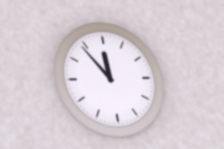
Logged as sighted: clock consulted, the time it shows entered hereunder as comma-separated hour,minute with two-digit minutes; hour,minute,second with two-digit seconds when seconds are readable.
11,54
